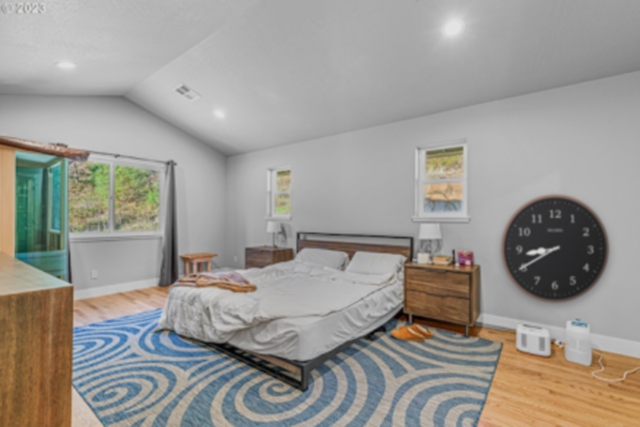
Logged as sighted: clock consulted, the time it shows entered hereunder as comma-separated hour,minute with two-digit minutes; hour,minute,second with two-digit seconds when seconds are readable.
8,40
